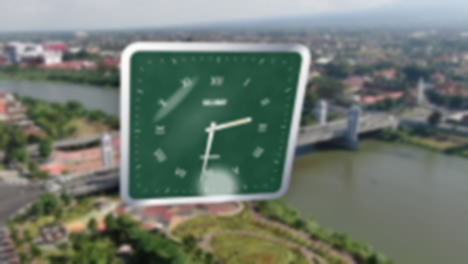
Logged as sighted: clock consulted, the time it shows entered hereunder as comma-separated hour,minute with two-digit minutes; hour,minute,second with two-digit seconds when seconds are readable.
2,31
